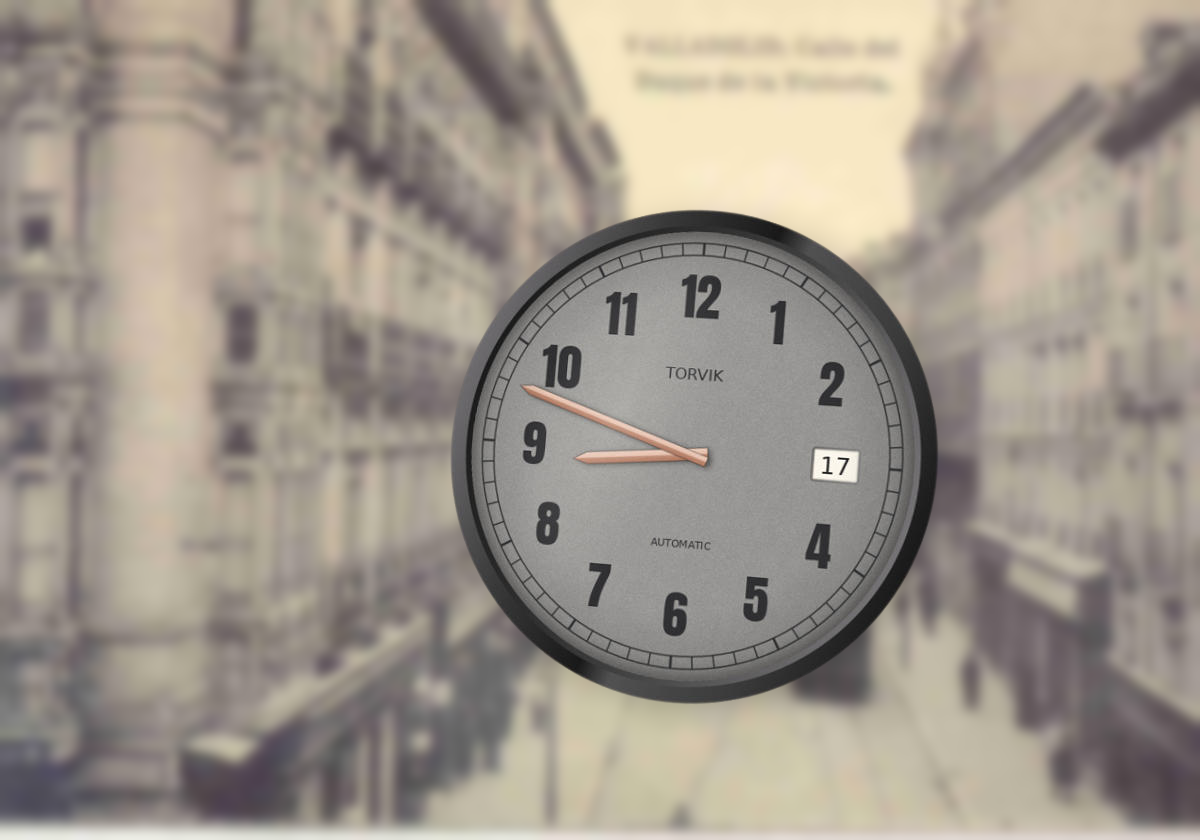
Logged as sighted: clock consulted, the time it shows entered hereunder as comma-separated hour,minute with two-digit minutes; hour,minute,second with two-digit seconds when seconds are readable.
8,48
